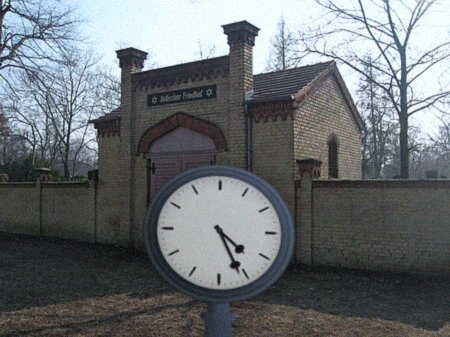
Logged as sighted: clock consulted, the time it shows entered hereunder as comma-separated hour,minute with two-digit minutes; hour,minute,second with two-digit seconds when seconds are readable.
4,26
